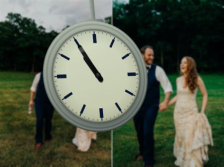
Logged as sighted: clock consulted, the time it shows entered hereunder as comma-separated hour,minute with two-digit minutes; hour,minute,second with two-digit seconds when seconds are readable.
10,55
